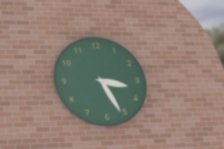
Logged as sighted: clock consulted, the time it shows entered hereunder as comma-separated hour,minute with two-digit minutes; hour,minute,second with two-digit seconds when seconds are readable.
3,26
